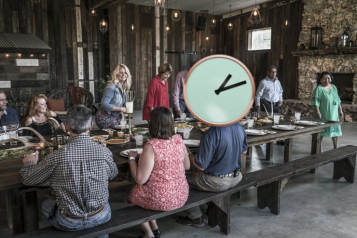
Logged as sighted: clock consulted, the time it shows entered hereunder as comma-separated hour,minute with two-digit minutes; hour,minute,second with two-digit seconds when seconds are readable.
1,12
